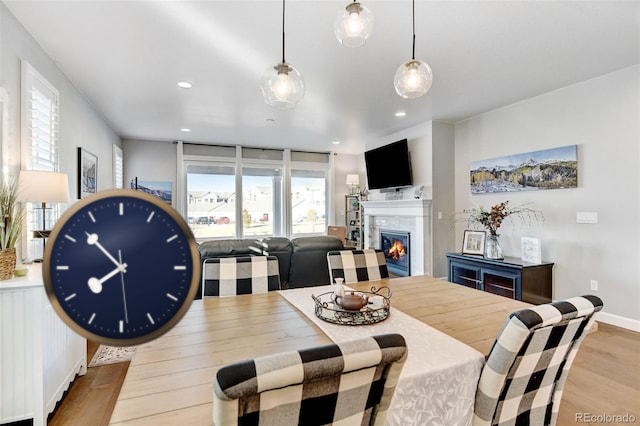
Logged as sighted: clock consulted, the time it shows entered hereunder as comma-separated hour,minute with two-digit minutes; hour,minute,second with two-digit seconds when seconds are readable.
7,52,29
